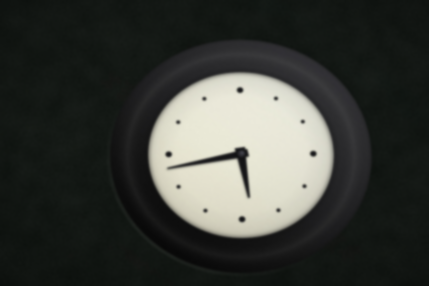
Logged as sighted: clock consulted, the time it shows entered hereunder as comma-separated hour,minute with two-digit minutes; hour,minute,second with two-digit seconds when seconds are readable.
5,43
